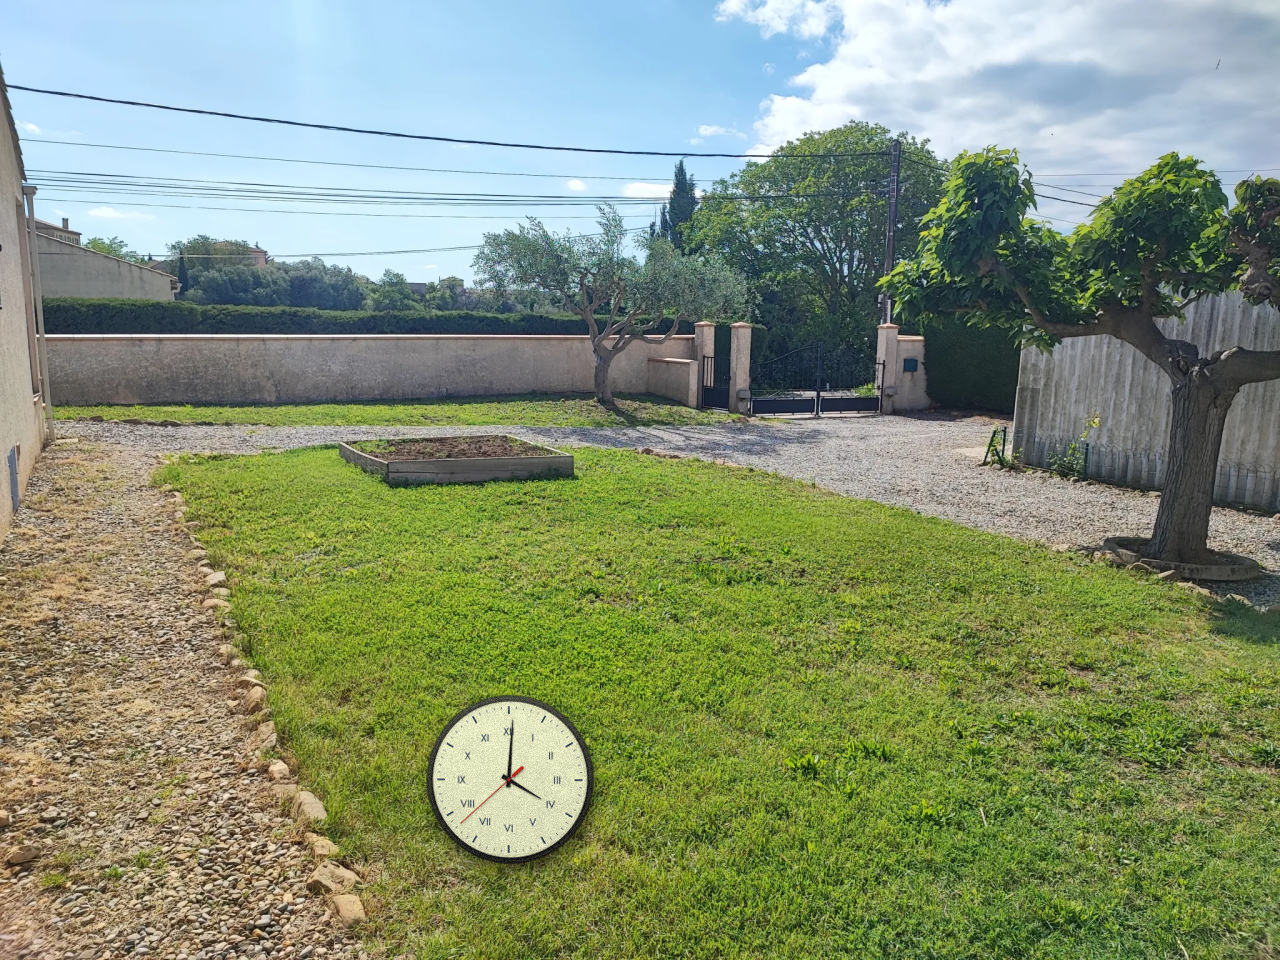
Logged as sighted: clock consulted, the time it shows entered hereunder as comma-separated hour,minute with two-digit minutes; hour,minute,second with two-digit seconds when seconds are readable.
4,00,38
